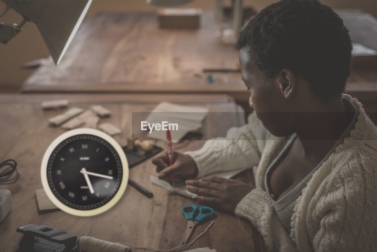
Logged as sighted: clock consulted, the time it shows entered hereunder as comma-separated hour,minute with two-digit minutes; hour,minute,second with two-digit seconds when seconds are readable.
5,17
